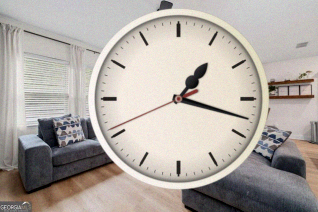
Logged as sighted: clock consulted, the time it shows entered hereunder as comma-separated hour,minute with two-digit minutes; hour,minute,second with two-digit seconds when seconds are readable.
1,17,41
